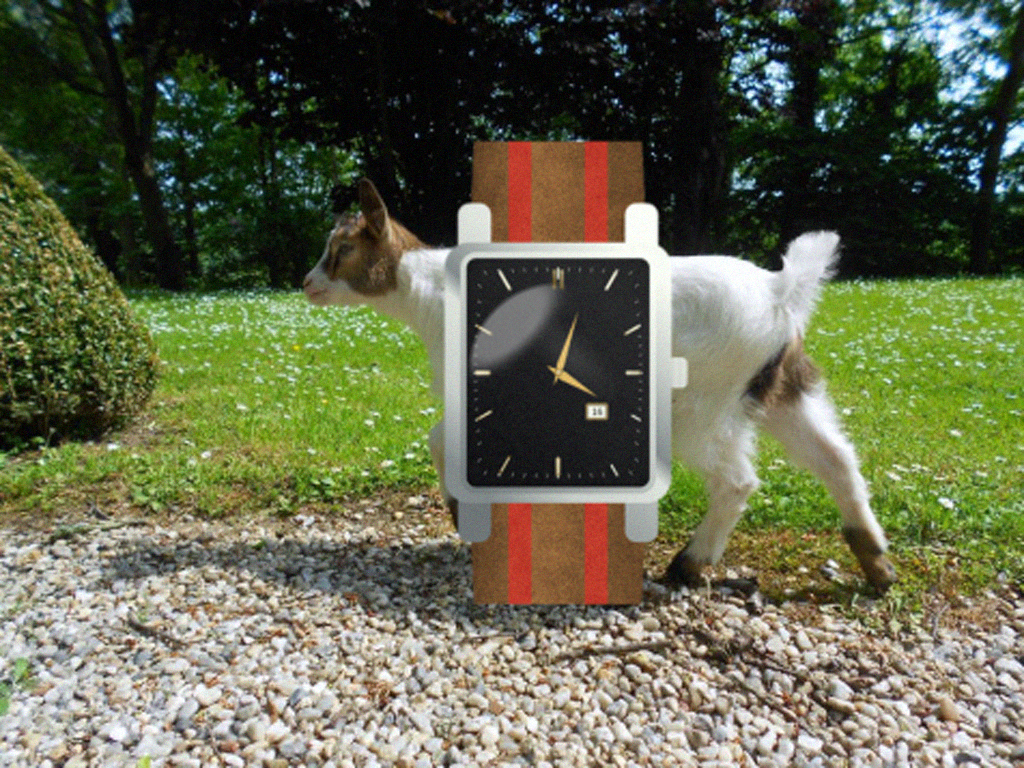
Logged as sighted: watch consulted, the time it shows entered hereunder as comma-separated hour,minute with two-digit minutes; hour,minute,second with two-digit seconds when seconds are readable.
4,03
